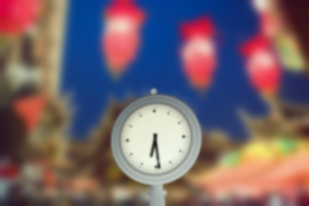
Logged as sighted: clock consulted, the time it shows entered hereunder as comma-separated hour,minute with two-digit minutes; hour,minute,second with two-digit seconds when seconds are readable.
6,29
